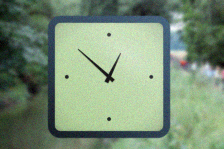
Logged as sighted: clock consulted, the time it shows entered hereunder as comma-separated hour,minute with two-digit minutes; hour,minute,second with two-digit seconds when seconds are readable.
12,52
